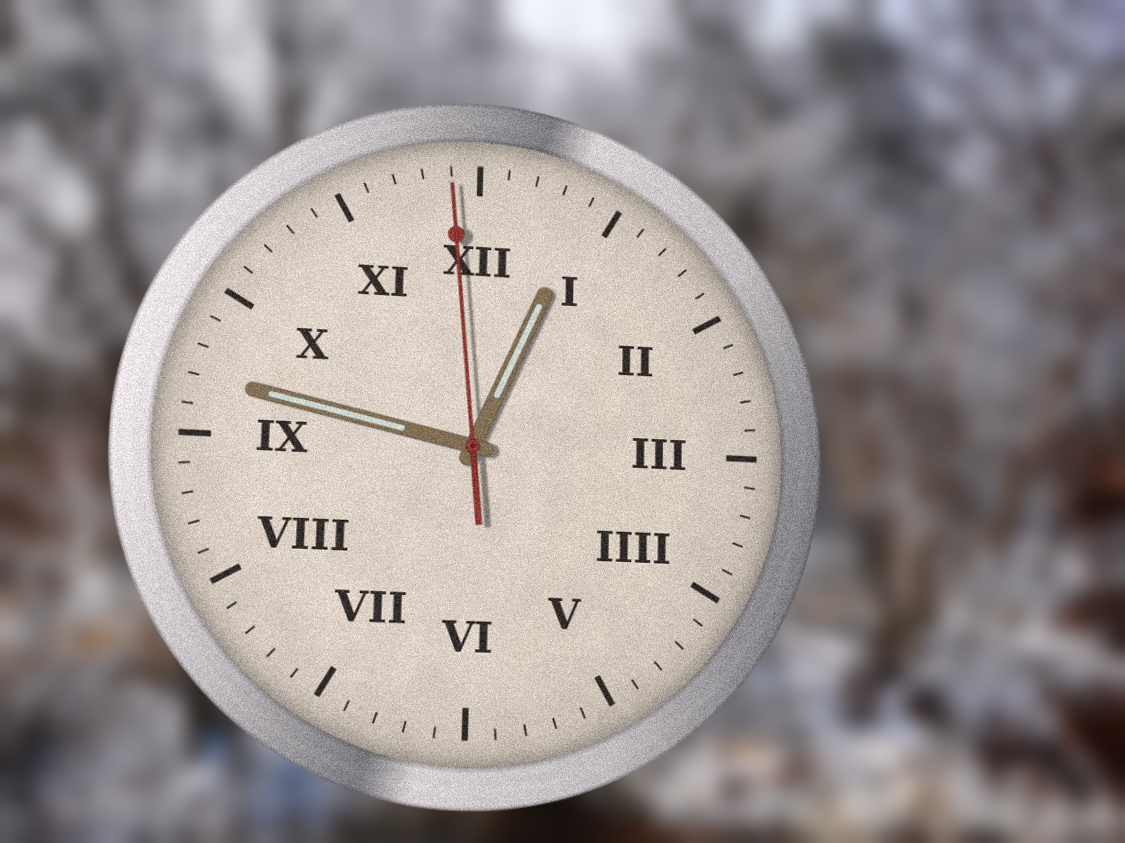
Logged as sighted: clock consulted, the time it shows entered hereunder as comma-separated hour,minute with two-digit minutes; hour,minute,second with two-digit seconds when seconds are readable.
12,46,59
